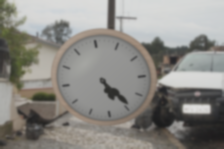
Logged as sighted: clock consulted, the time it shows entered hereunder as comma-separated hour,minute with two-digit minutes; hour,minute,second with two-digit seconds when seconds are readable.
5,24
